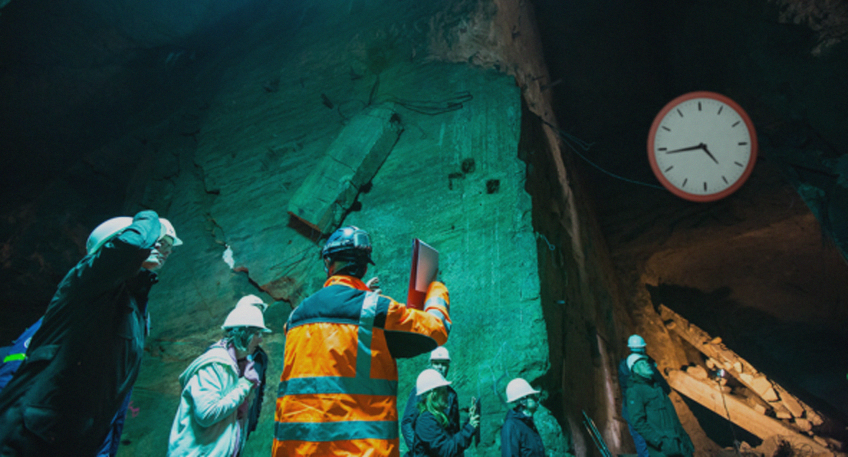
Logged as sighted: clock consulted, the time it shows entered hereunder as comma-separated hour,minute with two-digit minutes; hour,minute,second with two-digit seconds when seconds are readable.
4,44
